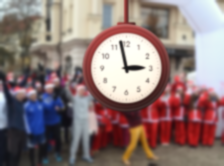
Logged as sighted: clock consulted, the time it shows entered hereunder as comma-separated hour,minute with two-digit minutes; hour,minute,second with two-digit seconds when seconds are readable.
2,58
